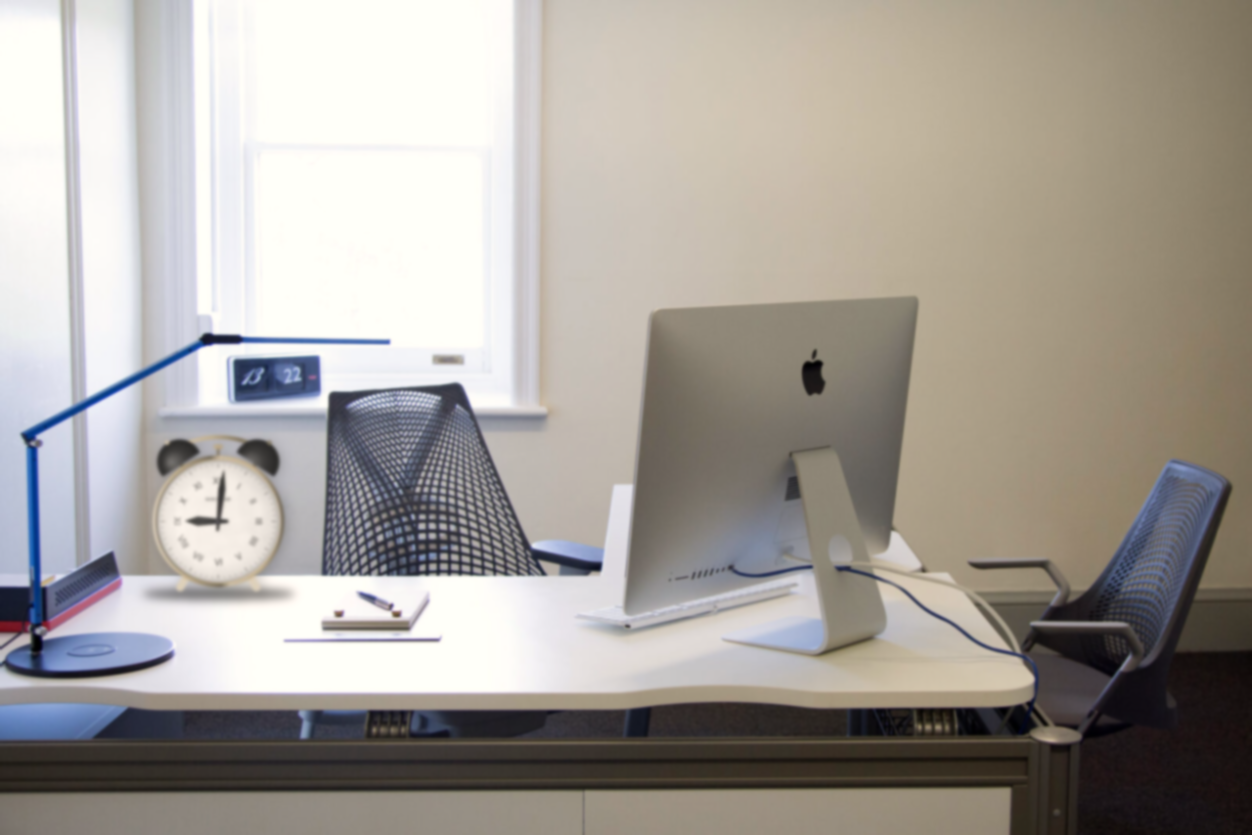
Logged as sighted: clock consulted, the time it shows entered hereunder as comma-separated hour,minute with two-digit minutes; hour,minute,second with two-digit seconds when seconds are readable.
9,01
